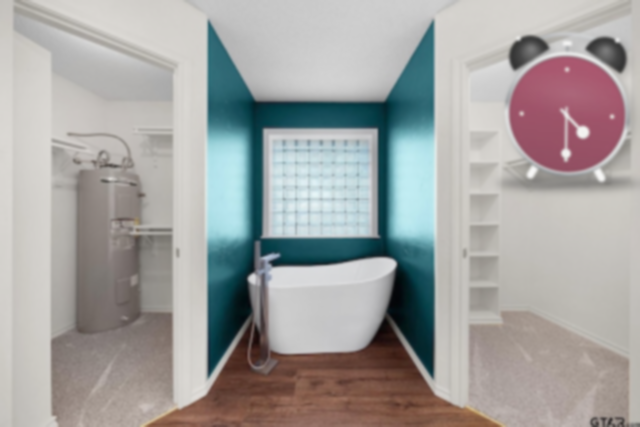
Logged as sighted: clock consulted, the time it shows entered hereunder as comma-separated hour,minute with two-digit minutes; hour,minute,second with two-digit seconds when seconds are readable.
4,30
